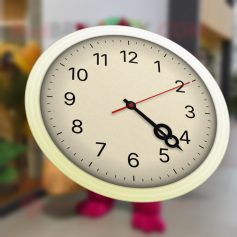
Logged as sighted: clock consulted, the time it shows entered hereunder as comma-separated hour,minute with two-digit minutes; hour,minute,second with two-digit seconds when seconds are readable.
4,22,10
